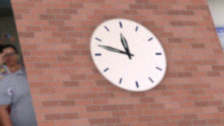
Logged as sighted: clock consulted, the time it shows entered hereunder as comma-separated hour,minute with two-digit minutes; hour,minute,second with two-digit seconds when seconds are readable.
11,48
